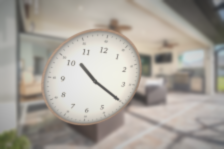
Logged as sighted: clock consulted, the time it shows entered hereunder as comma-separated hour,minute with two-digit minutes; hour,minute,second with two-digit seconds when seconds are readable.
10,20
